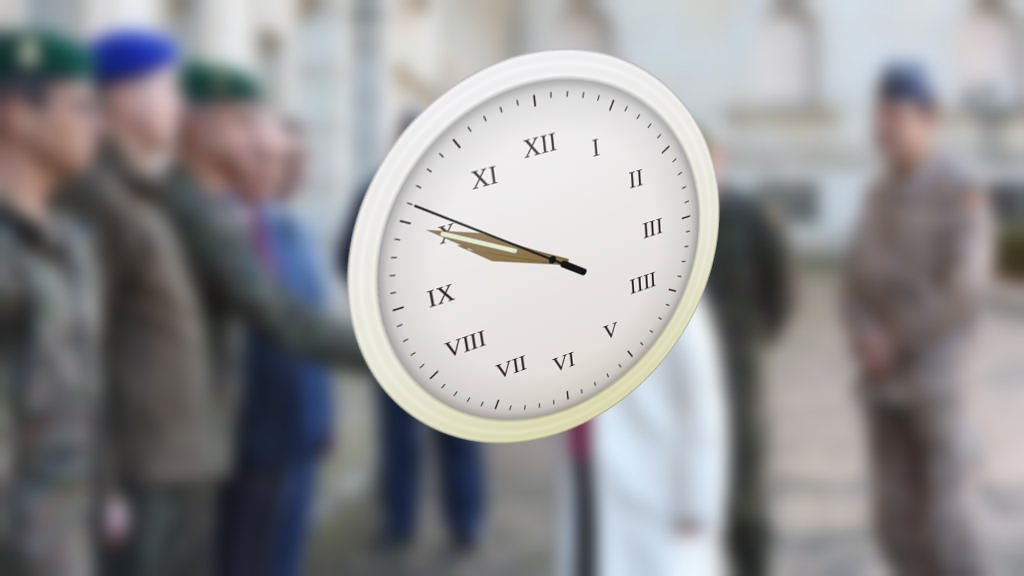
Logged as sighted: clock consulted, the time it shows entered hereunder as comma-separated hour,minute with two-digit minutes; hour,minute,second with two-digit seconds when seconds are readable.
9,49,51
